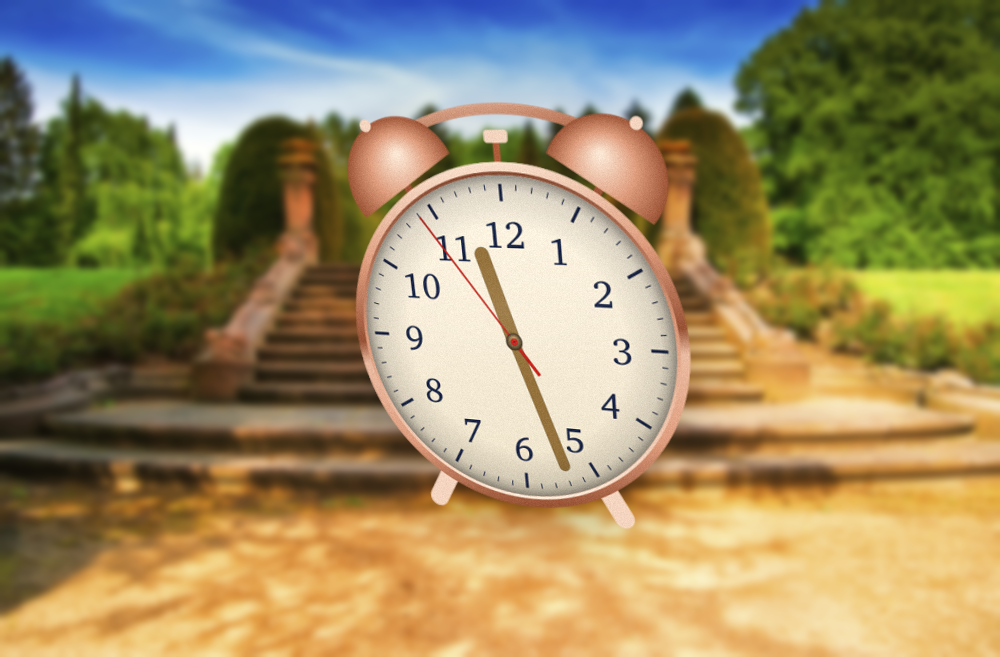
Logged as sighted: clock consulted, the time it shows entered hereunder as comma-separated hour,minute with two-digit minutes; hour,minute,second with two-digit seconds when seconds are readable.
11,26,54
